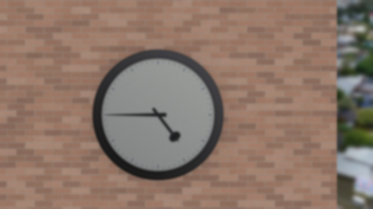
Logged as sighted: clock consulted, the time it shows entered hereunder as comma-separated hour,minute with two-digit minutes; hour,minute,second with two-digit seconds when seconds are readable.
4,45
